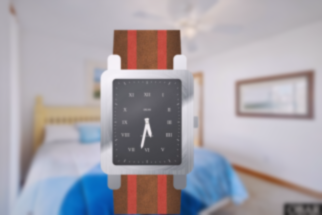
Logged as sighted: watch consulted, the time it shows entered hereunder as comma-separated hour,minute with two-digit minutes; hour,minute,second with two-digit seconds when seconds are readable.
5,32
